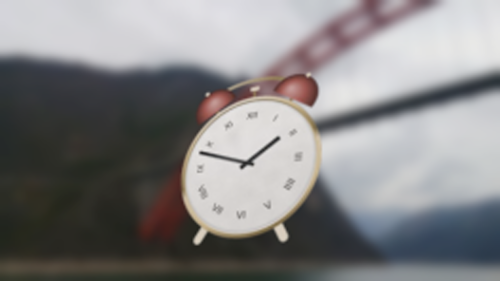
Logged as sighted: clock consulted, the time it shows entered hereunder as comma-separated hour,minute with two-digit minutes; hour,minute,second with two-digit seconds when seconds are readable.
1,48
